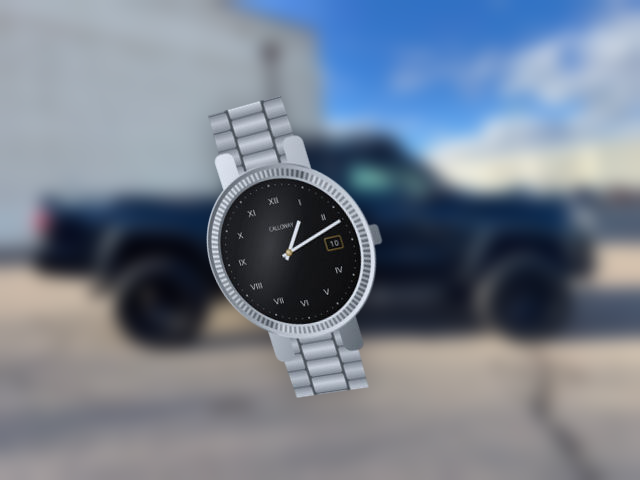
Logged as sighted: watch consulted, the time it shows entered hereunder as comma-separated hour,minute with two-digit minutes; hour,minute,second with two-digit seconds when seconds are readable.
1,12
